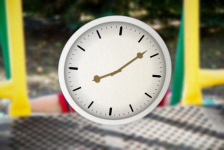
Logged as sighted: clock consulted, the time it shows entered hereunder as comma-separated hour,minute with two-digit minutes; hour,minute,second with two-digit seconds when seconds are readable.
8,08
